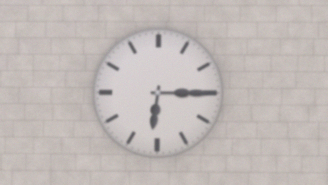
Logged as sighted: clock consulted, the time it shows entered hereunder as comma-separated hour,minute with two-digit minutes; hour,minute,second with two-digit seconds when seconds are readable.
6,15
